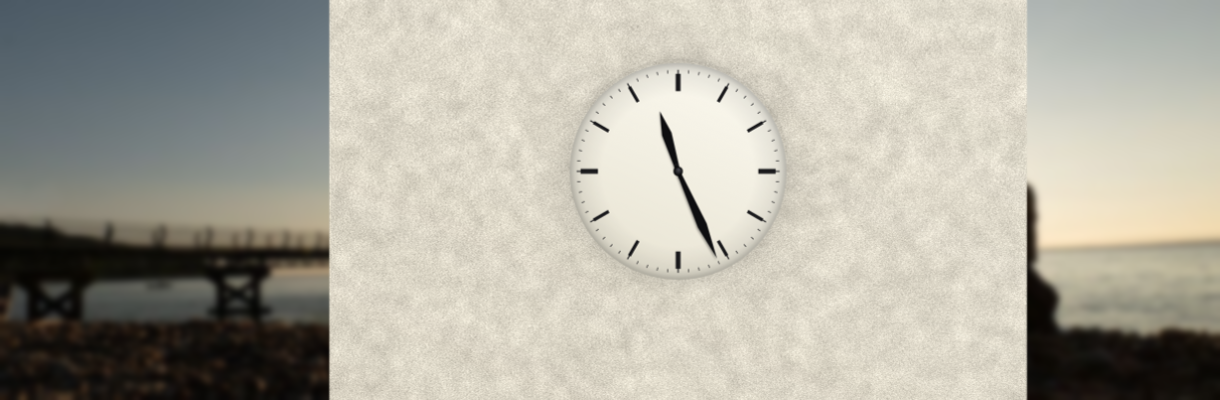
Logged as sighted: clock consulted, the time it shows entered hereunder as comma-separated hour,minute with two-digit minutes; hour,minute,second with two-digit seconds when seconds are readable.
11,26
